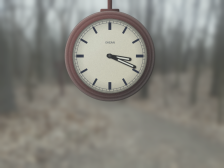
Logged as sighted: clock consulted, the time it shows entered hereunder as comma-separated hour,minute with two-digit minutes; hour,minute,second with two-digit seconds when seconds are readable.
3,19
